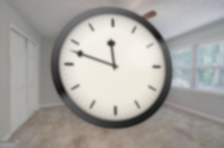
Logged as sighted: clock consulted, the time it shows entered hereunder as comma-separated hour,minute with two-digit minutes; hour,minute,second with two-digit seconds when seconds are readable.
11,48
